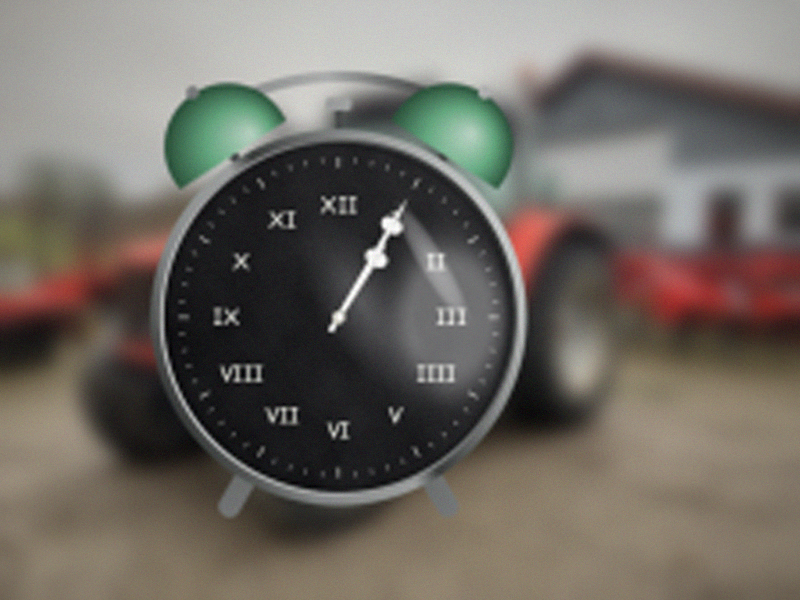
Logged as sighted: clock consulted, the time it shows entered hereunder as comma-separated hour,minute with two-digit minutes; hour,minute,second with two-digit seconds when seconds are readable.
1,05
